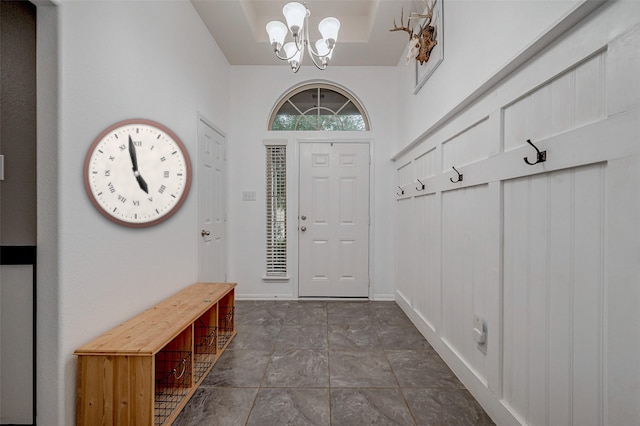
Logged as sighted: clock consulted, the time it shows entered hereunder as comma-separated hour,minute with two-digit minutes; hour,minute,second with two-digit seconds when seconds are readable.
4,58
